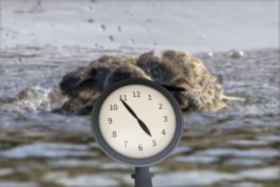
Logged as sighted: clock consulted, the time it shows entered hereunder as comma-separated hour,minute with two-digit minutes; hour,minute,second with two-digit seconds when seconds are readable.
4,54
